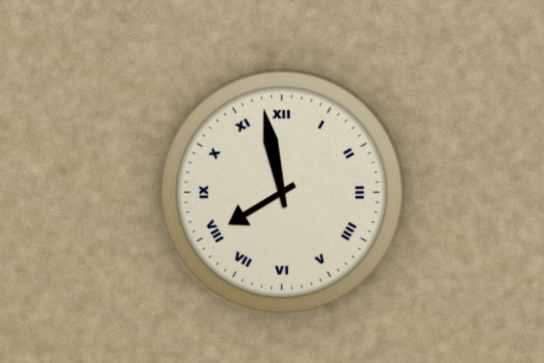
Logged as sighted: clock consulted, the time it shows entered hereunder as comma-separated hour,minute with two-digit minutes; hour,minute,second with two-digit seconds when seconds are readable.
7,58
